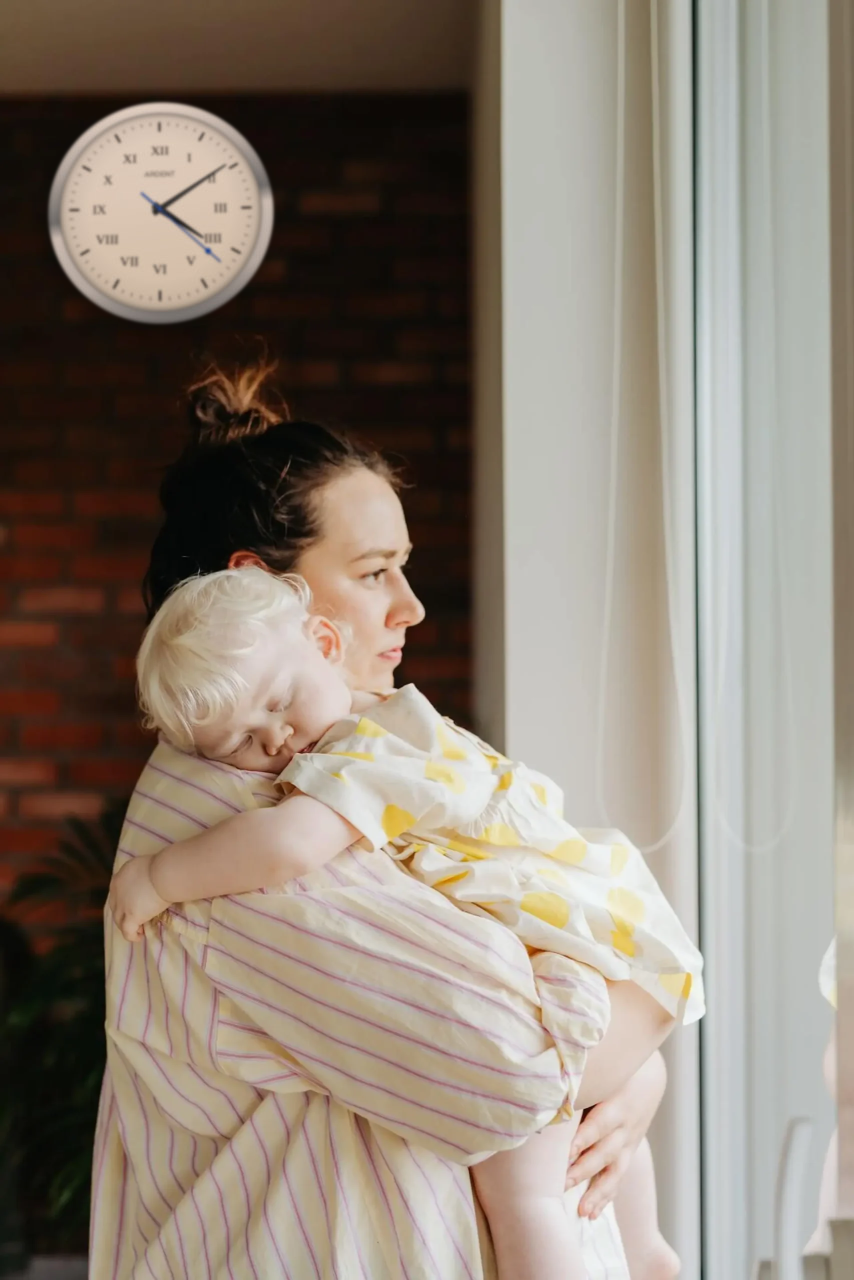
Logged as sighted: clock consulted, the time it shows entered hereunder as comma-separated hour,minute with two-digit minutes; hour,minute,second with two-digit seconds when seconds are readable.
4,09,22
